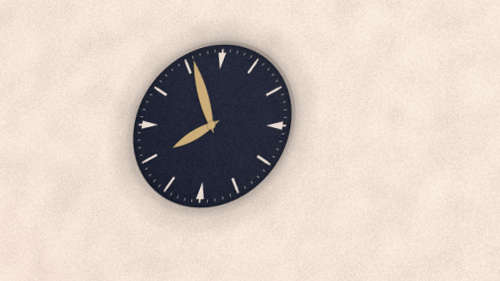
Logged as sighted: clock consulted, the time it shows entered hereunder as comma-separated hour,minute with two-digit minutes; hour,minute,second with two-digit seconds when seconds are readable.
7,56
